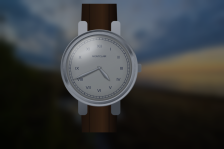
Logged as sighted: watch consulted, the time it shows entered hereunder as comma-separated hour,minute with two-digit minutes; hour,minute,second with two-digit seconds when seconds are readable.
4,41
